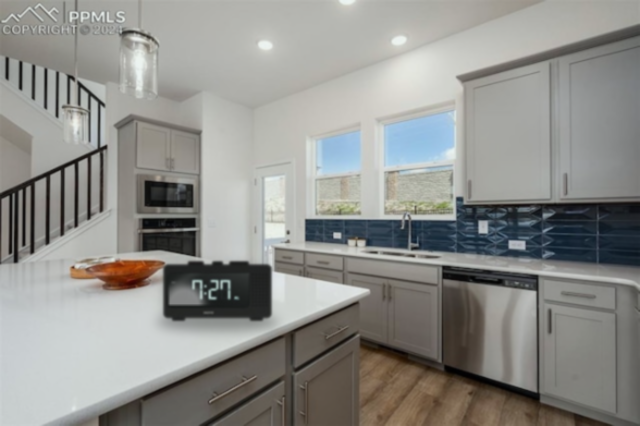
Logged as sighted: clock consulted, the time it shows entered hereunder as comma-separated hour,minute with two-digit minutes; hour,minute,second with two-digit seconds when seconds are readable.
7,27
